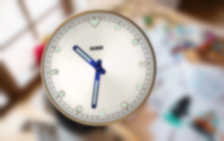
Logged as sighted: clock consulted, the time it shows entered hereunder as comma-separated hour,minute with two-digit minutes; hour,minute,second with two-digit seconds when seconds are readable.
10,32
